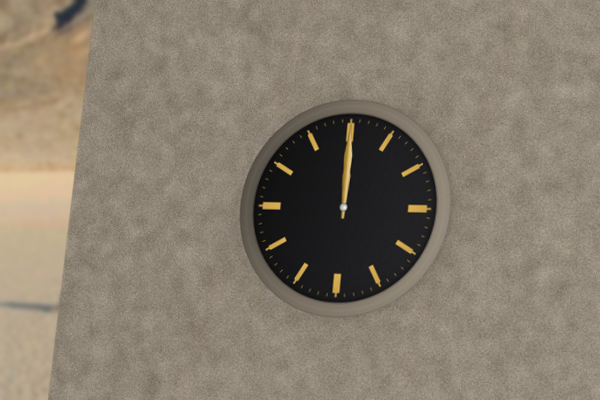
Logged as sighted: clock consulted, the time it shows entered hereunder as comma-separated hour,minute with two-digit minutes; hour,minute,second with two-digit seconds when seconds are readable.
12,00
